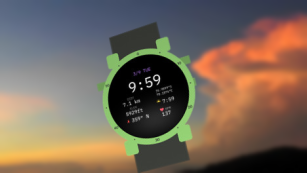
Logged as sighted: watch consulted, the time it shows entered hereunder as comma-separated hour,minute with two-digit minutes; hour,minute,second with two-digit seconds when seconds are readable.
9,59
